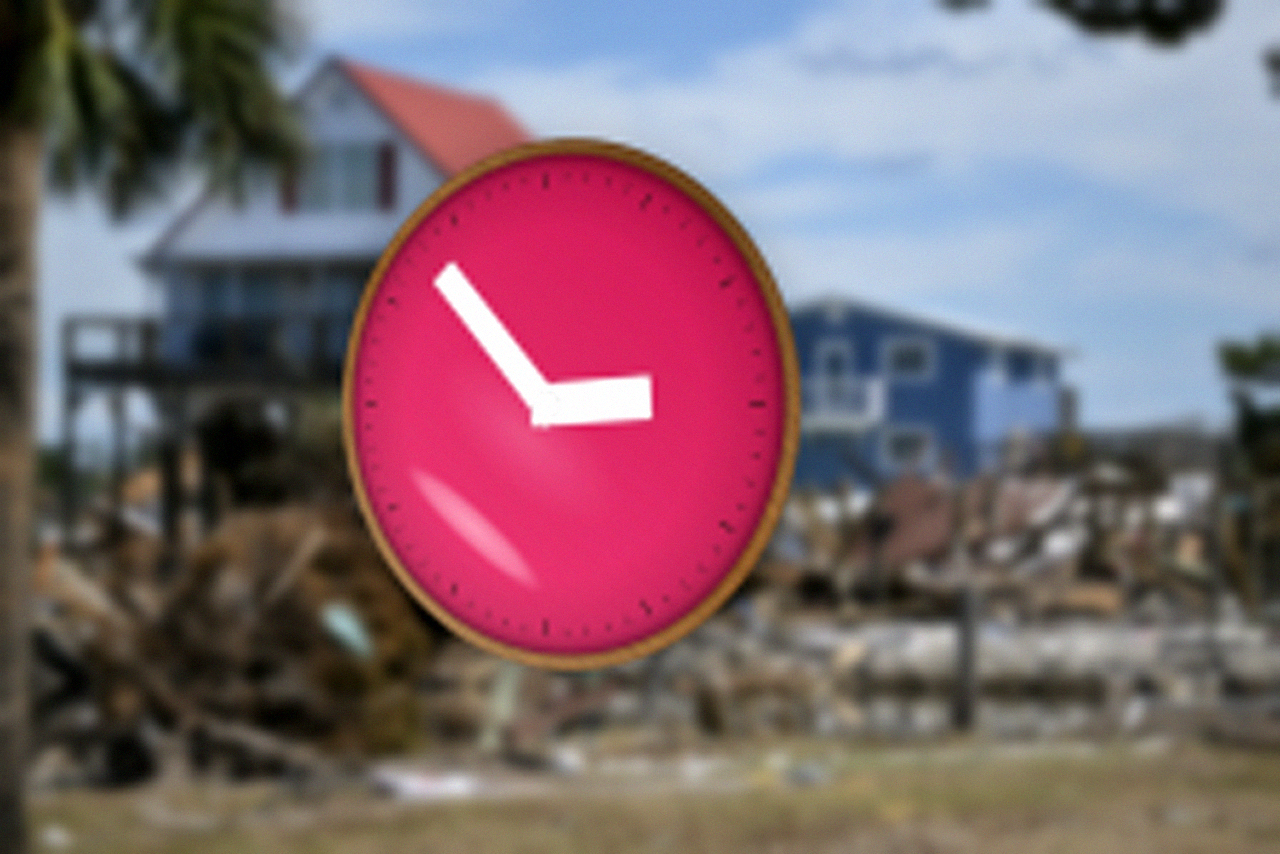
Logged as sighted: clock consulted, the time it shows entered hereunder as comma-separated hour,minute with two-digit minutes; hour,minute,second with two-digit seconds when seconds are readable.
2,53
